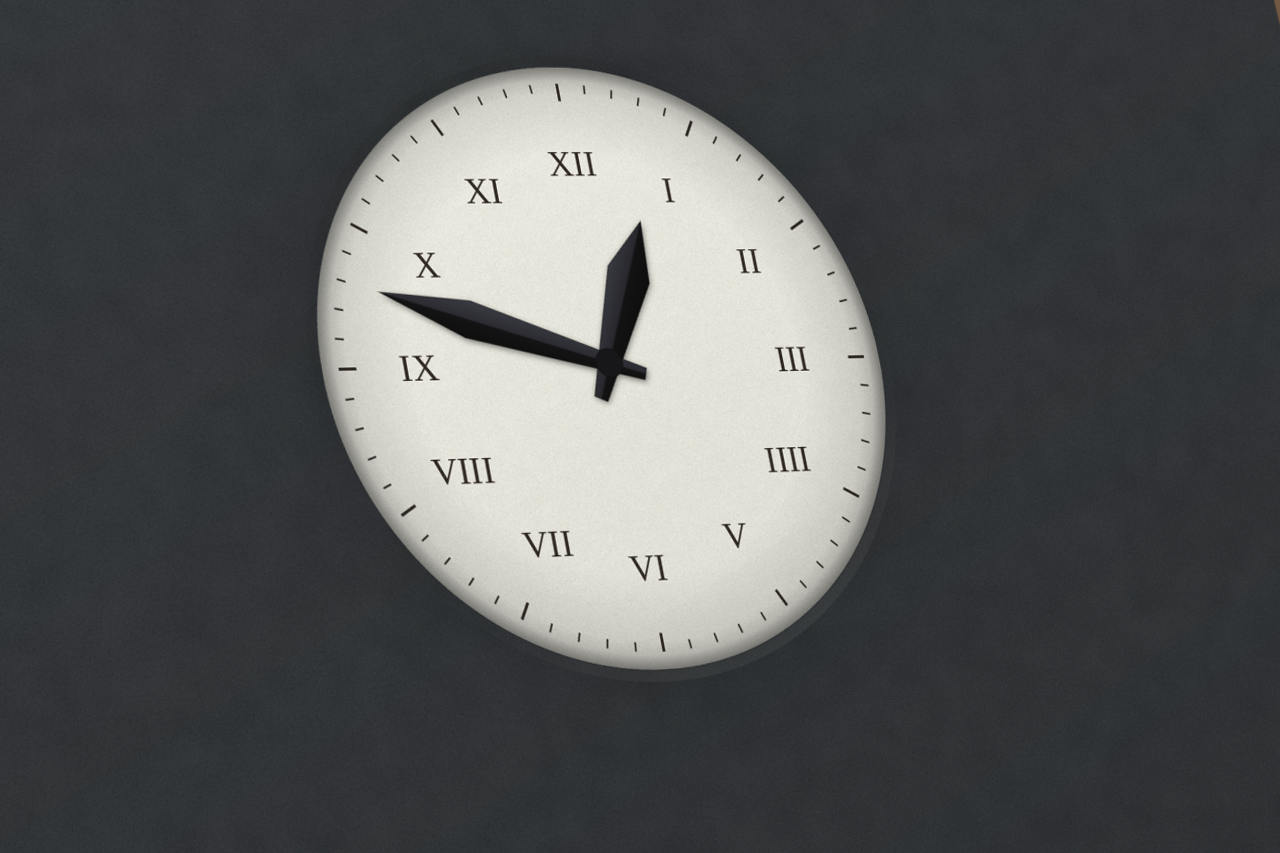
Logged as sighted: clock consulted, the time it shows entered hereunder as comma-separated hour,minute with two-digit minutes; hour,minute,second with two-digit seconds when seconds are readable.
12,48
